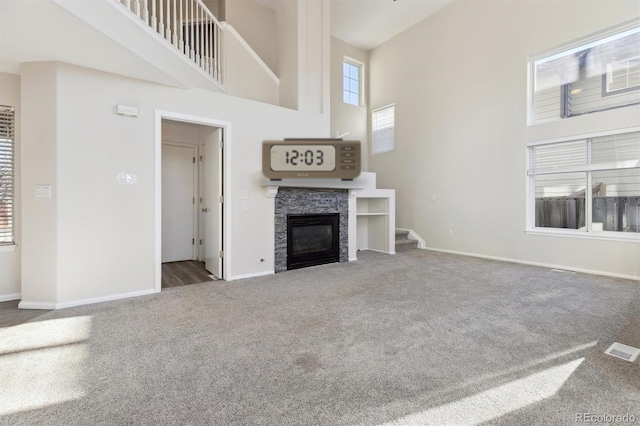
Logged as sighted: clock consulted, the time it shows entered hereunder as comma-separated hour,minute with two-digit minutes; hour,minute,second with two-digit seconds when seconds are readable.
12,03
